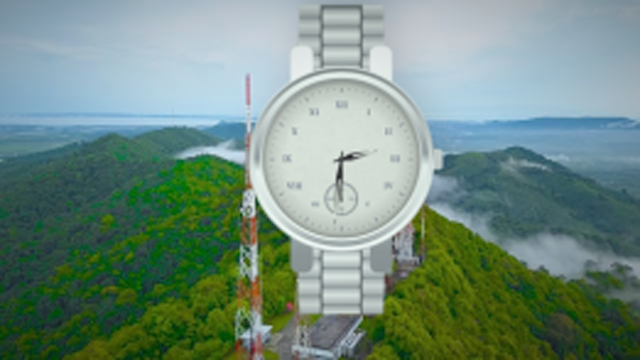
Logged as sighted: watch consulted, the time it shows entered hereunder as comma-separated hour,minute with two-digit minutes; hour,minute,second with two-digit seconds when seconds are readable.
2,31
